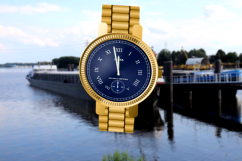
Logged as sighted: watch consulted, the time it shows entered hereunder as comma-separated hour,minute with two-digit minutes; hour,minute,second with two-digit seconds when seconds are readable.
11,58
